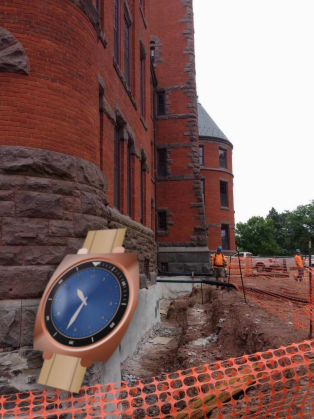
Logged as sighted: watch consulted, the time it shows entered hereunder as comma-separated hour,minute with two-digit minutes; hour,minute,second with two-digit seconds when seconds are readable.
10,33
